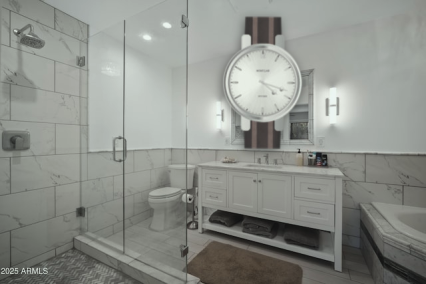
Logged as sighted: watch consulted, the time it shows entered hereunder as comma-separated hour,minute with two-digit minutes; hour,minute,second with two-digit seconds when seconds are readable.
4,18
